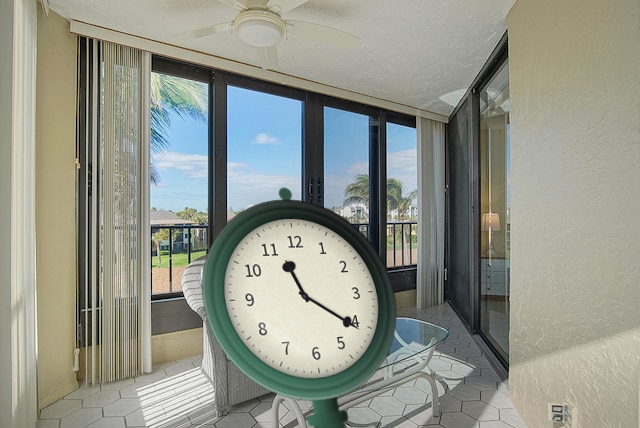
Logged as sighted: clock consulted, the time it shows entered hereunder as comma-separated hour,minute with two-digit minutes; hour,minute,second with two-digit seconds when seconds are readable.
11,21
